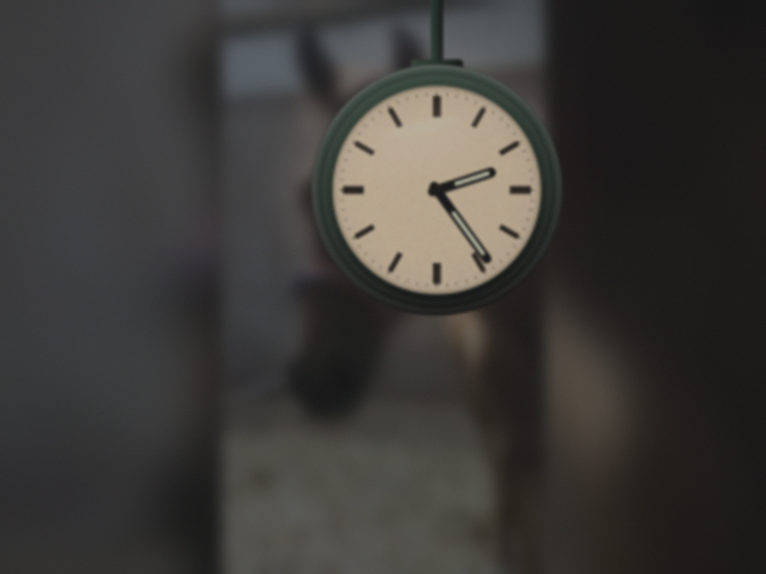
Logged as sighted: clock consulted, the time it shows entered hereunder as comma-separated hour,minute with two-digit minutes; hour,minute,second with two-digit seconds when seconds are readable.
2,24
